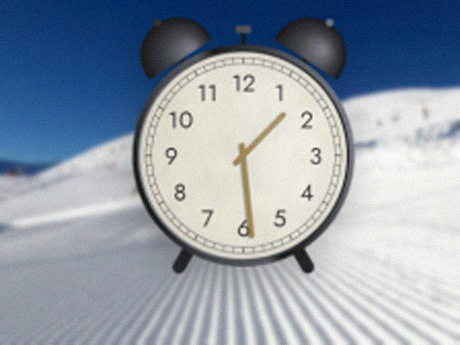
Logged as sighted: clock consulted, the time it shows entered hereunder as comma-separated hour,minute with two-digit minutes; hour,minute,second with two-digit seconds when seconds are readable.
1,29
